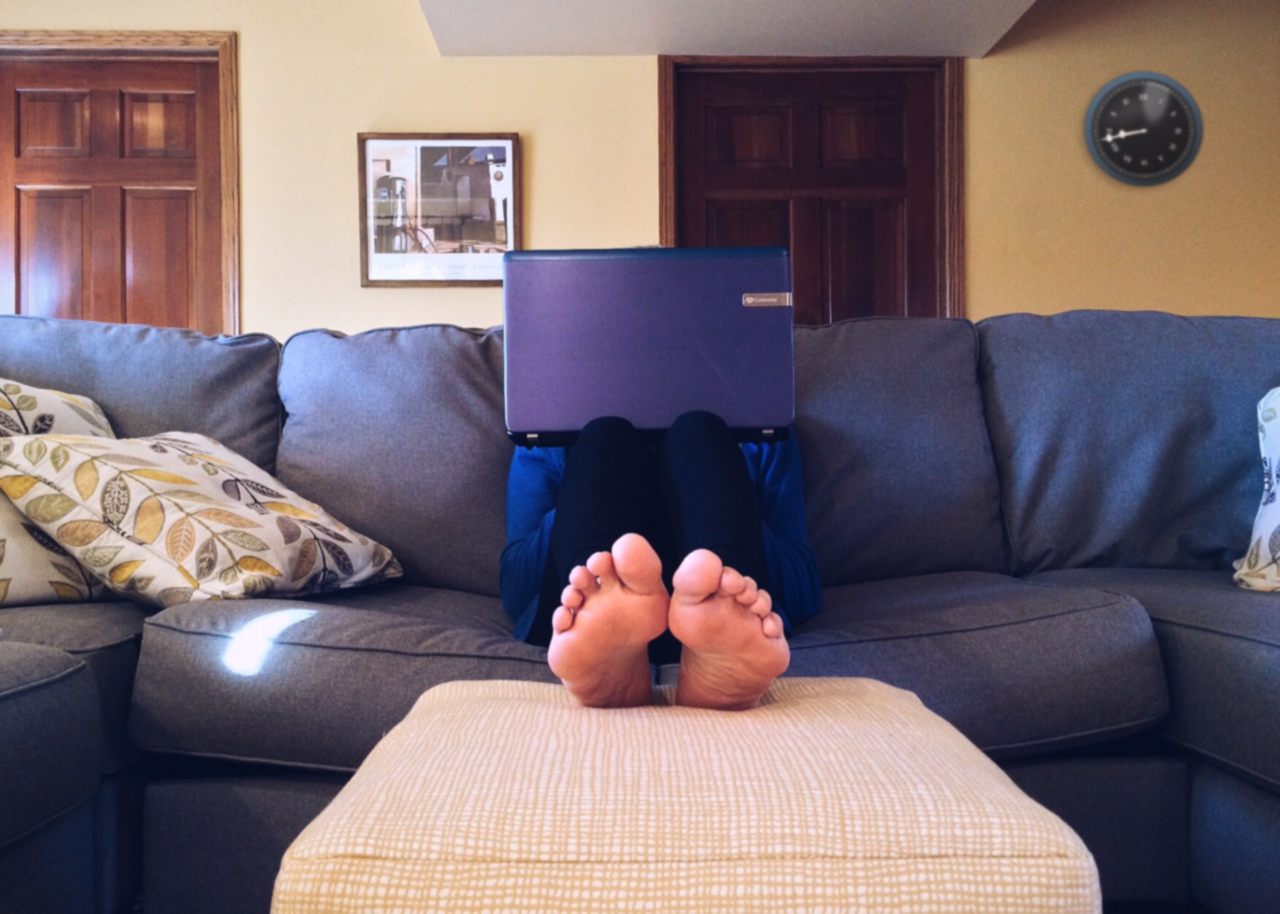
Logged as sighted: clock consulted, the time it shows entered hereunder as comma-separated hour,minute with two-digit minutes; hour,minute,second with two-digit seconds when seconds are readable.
8,43
